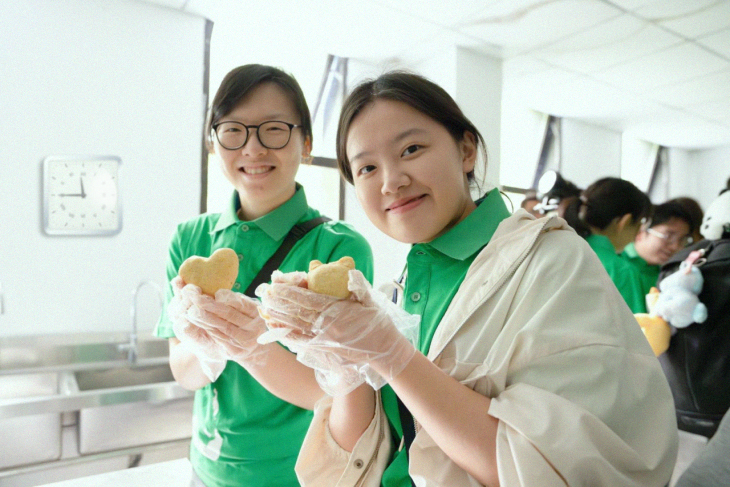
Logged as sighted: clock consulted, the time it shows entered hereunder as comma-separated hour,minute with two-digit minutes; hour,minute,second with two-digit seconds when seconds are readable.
11,45
